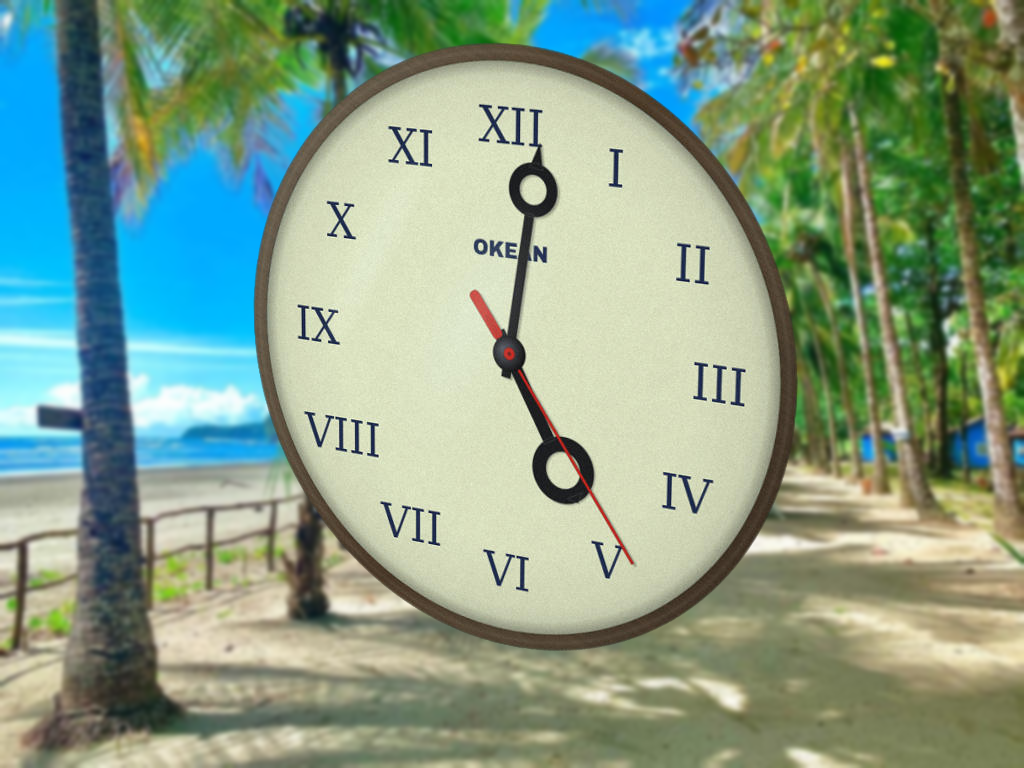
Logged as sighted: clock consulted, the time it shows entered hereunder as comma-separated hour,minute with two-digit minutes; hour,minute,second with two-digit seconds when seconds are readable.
5,01,24
